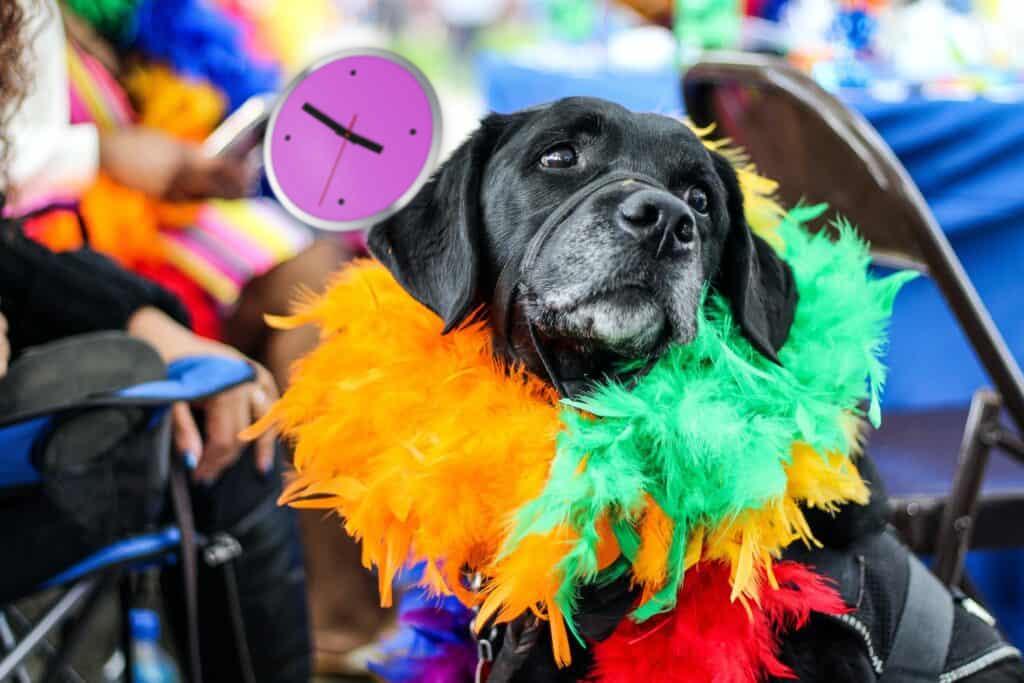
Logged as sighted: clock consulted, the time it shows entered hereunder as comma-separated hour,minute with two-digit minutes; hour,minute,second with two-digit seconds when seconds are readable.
3,50,33
